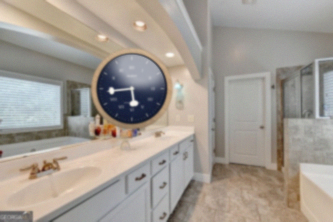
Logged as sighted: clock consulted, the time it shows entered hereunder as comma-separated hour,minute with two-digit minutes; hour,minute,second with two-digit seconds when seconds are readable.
5,44
